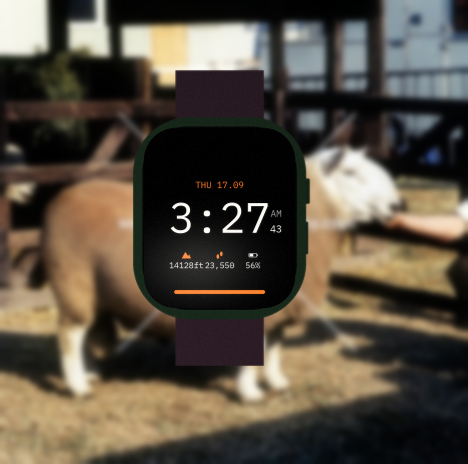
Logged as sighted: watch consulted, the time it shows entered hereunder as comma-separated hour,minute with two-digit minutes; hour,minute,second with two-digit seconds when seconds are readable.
3,27,43
